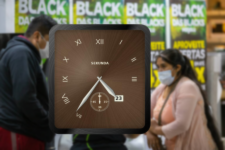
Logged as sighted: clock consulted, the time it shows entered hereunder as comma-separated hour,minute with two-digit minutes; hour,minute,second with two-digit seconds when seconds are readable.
4,36
